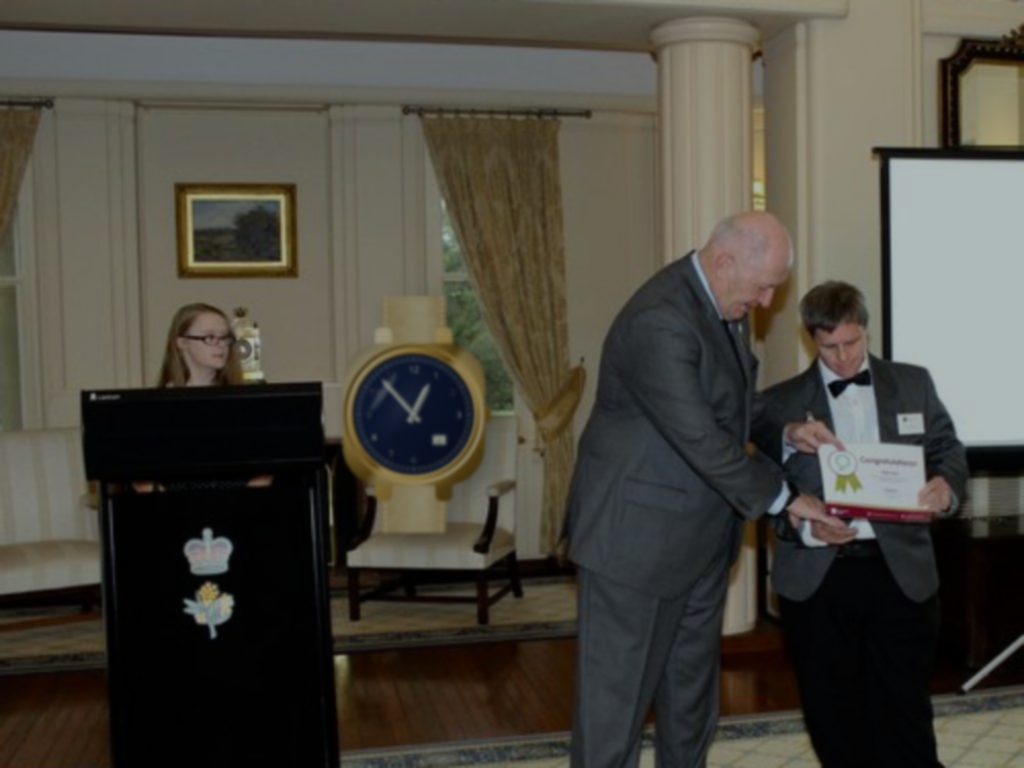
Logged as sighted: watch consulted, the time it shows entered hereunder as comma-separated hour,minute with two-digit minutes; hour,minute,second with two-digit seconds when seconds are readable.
12,53
